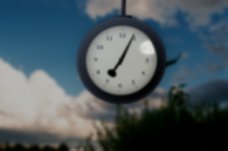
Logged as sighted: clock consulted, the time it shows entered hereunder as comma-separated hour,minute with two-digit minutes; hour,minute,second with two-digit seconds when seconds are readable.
7,04
